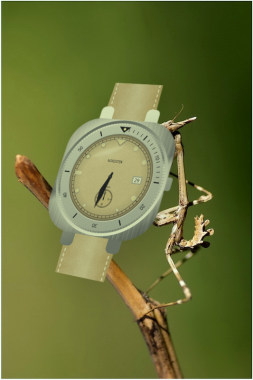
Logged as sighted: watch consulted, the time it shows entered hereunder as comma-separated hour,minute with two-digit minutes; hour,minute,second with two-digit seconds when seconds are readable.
6,32
